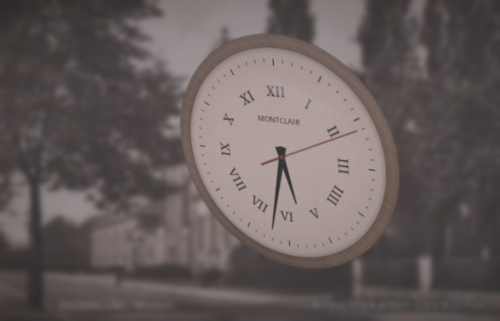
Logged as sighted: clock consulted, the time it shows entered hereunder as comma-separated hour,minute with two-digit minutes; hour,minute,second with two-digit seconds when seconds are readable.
5,32,11
